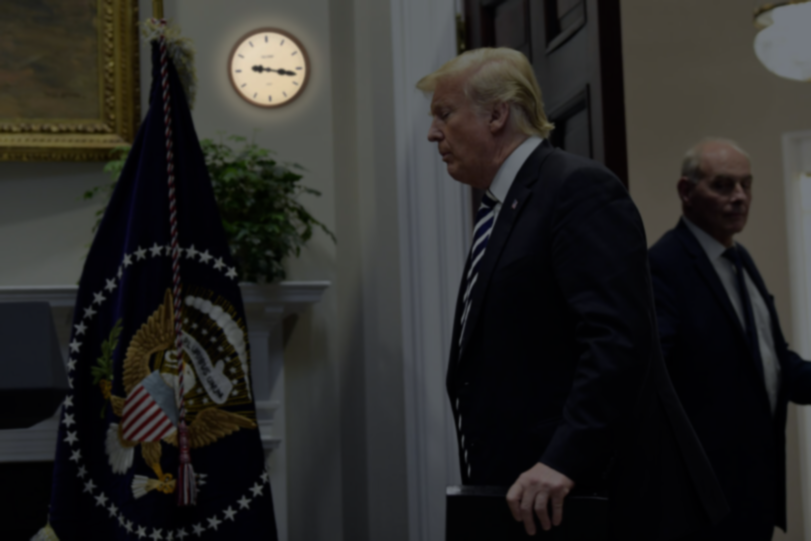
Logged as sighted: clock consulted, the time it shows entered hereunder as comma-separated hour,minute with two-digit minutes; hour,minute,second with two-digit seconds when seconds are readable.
9,17
